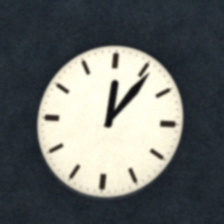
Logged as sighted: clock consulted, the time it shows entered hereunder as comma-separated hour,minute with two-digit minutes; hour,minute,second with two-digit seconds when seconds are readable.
12,06
